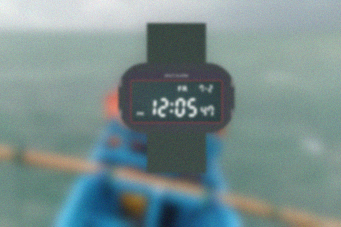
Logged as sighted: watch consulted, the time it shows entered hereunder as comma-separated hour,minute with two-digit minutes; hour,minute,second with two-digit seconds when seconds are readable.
12,05
